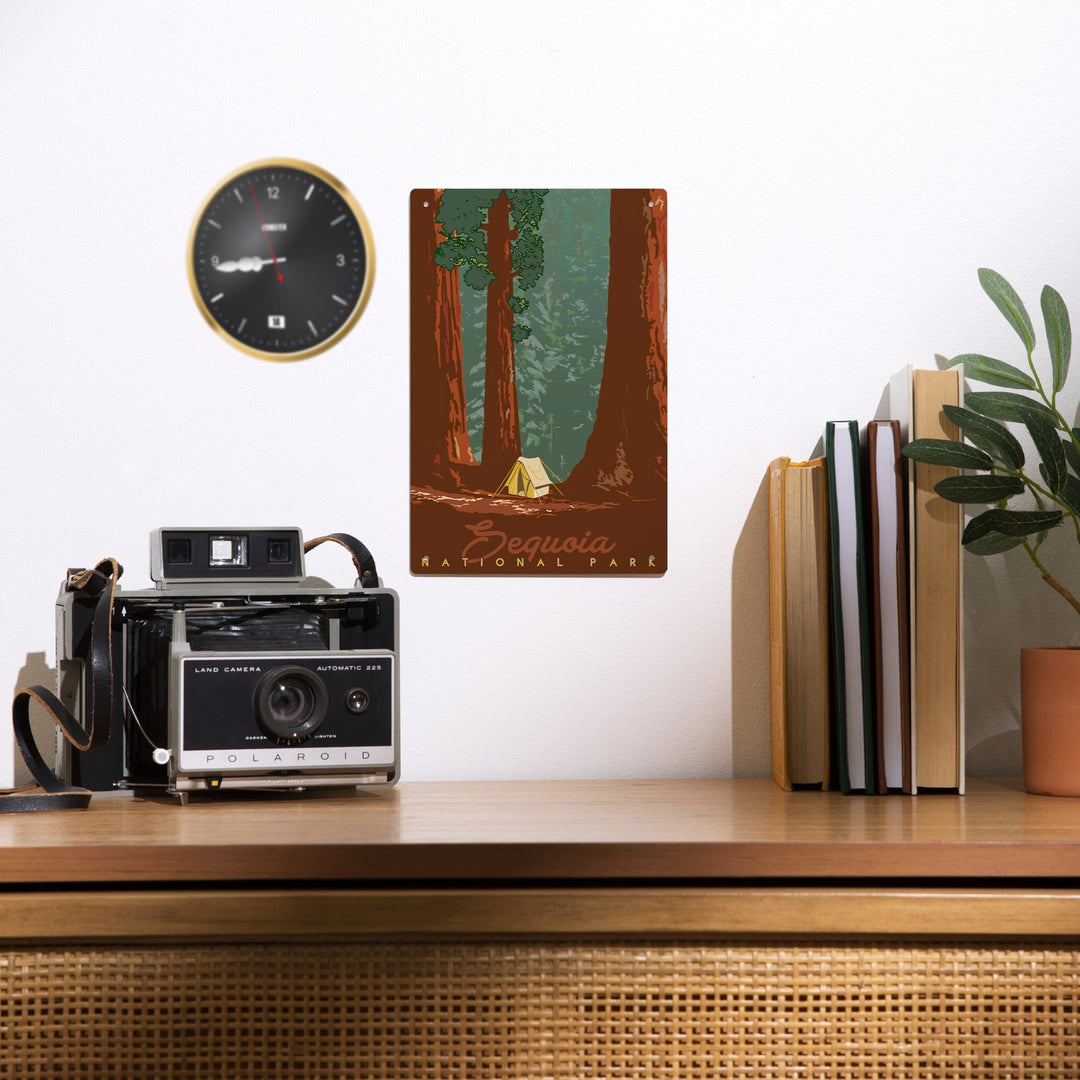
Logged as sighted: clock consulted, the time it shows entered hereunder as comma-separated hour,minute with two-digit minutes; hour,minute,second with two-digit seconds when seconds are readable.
8,43,57
